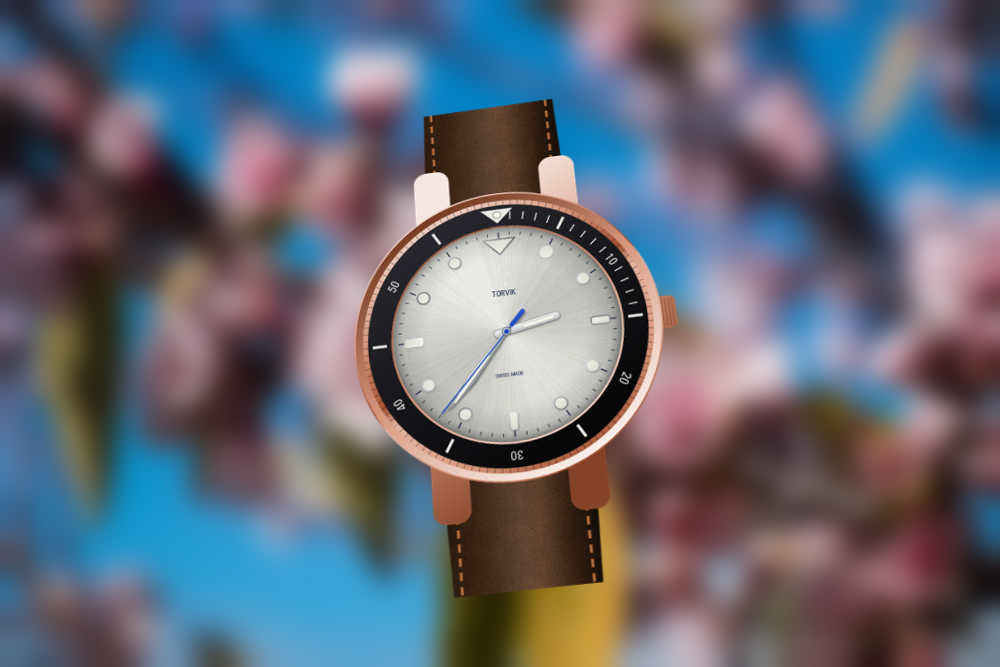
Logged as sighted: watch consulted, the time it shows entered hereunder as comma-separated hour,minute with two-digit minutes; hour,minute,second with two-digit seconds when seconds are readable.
2,36,37
